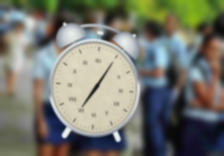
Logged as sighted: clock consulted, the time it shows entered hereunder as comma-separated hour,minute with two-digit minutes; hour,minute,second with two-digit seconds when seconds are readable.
7,05
